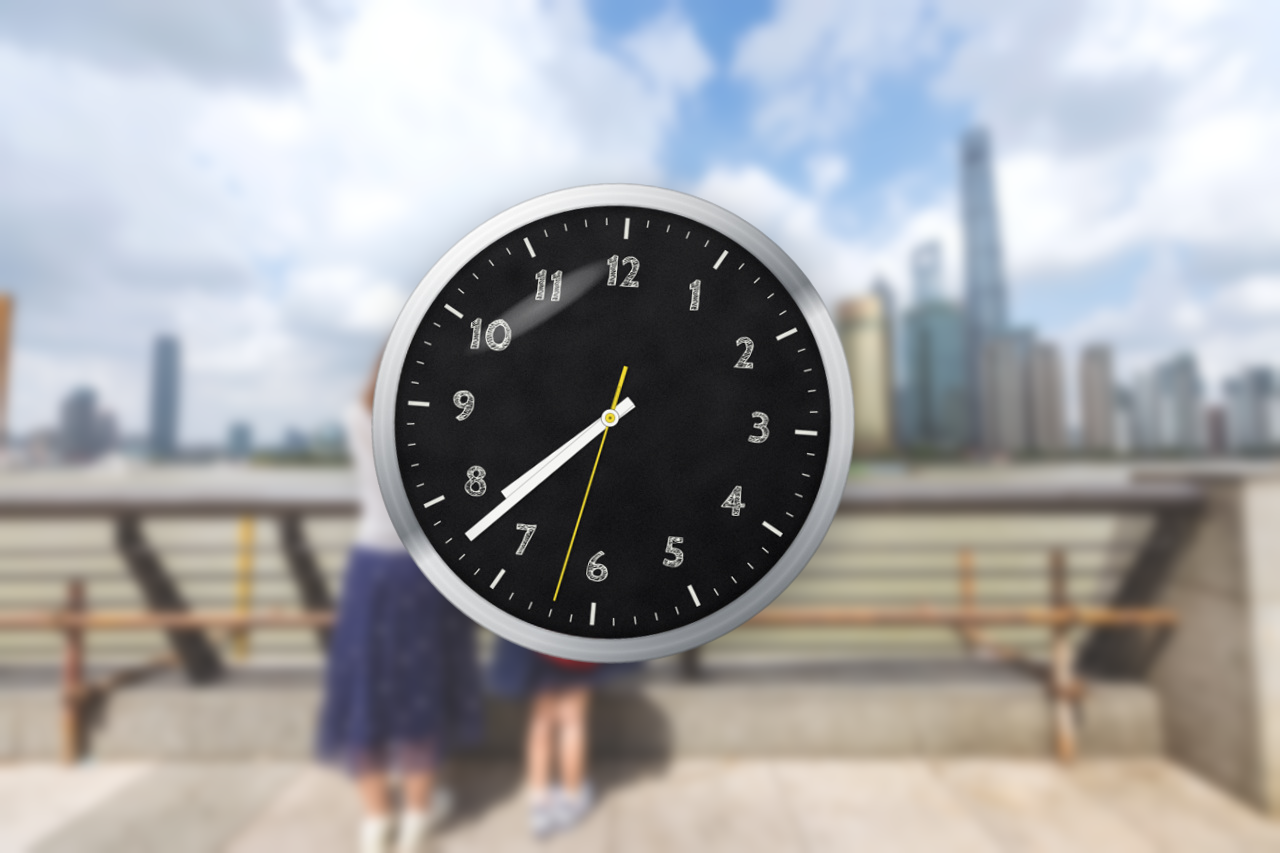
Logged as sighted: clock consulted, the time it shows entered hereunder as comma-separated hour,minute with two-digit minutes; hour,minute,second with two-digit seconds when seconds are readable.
7,37,32
